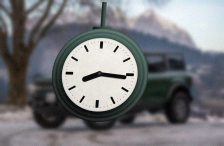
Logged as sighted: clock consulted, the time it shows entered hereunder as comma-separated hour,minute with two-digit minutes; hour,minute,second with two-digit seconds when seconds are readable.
8,16
